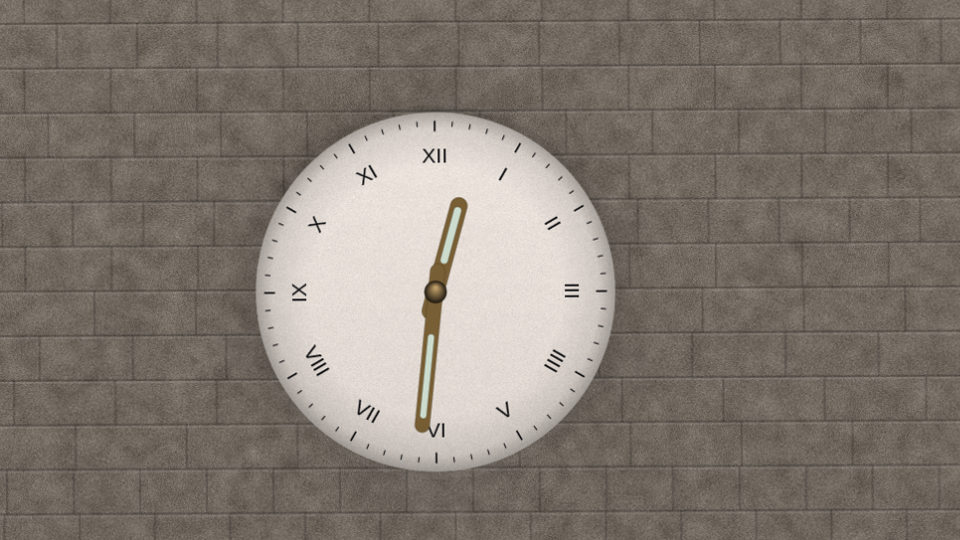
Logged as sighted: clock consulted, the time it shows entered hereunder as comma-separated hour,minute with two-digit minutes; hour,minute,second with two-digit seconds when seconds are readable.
12,31
